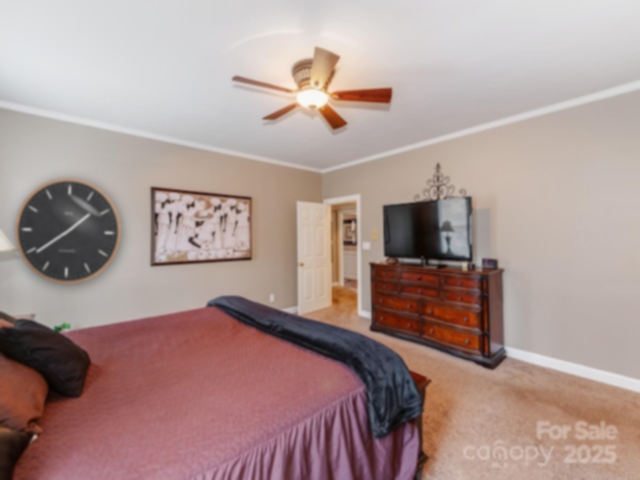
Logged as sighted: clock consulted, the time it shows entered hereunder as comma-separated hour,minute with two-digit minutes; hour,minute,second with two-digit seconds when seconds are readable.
1,39
